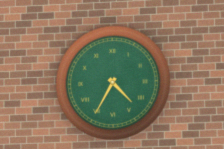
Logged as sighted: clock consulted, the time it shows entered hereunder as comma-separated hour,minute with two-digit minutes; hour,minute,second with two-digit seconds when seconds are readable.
4,35
